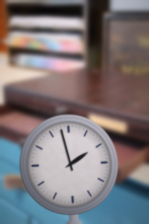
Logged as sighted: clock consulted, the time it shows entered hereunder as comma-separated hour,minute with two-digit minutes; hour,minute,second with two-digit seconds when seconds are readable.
1,58
